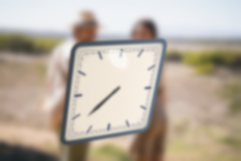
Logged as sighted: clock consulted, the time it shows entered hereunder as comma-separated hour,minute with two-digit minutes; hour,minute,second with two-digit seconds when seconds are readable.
7,38
